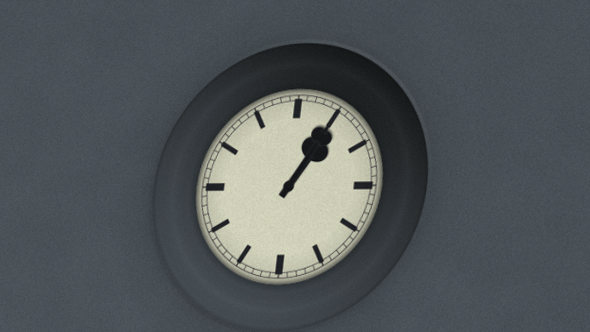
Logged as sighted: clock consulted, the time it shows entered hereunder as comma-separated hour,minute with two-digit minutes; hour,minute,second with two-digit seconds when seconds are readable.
1,05
